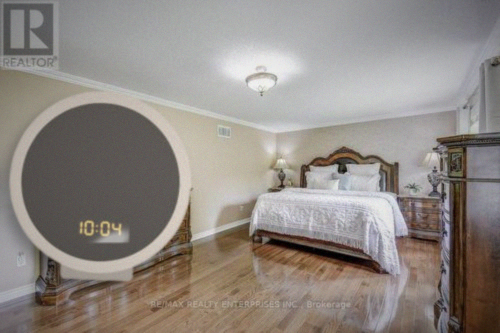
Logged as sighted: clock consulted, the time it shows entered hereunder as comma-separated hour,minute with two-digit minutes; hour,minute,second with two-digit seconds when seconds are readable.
10,04
